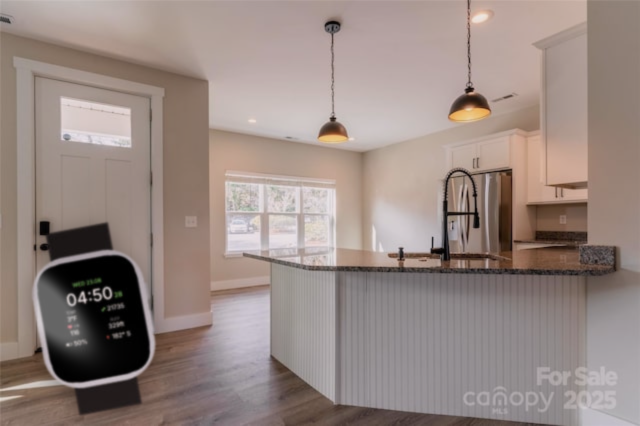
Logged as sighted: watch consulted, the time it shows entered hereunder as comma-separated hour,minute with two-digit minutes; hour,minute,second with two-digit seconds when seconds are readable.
4,50
